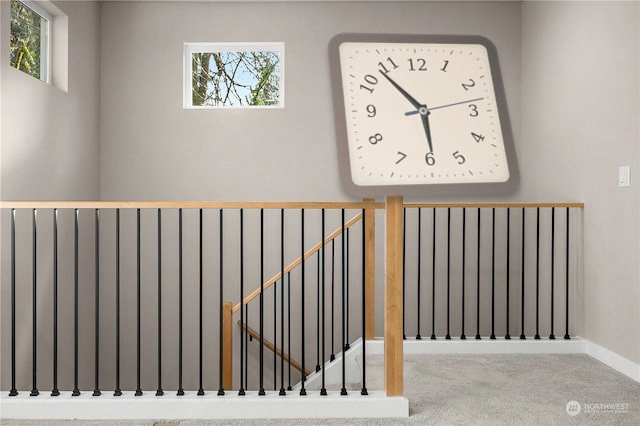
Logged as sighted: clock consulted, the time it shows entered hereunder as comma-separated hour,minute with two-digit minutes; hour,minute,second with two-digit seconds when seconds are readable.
5,53,13
